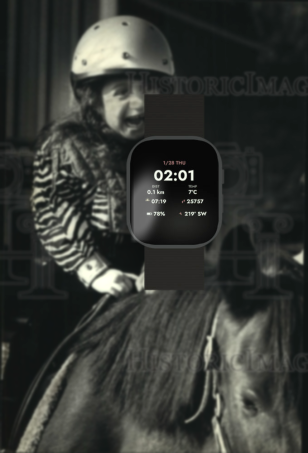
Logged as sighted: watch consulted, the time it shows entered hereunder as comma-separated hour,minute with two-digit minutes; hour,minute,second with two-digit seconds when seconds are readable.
2,01
